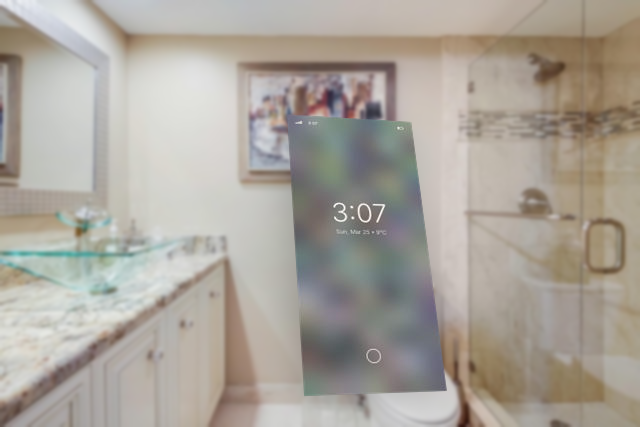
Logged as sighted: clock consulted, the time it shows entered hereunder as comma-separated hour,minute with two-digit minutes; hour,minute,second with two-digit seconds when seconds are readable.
3,07
